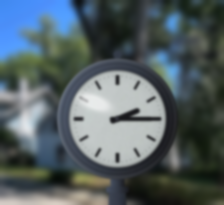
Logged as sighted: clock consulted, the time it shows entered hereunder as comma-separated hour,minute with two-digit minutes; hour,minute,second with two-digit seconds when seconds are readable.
2,15
